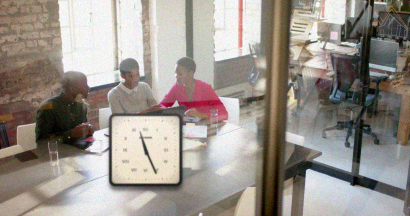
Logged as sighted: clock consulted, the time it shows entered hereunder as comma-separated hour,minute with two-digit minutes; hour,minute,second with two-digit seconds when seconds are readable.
11,26
